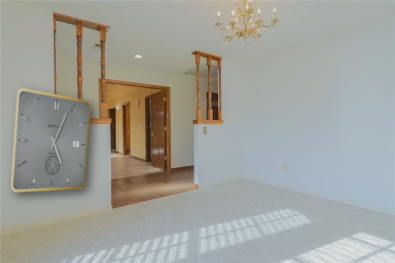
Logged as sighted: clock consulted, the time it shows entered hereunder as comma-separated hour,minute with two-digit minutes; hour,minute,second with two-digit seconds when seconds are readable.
5,04
